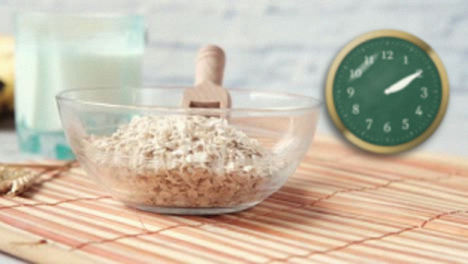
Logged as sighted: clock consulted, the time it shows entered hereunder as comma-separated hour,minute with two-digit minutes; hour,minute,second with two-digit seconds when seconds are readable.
2,10
